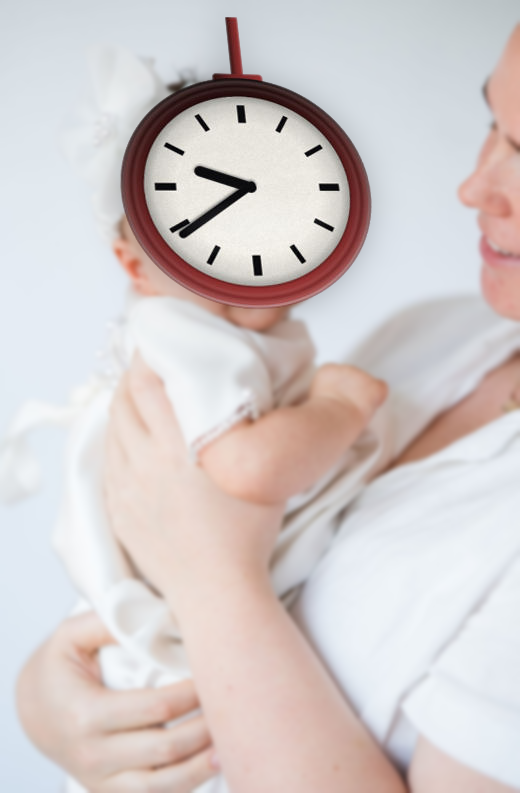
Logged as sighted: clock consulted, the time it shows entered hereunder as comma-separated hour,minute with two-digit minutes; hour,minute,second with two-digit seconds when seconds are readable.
9,39
